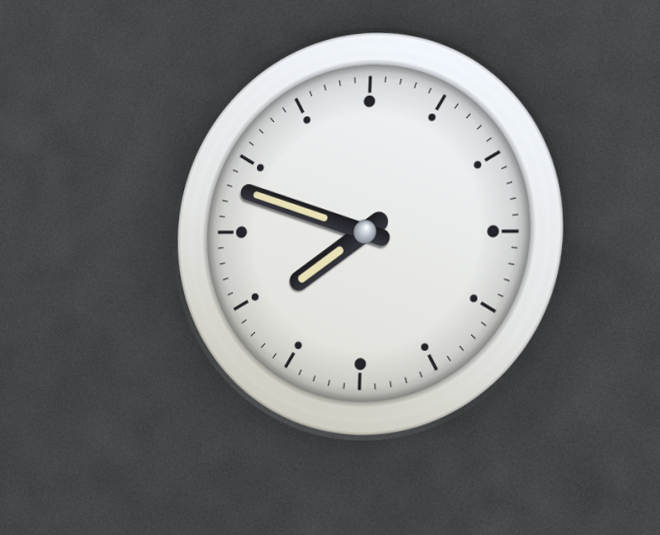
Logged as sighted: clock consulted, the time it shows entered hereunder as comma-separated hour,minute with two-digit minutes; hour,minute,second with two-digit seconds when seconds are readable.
7,48
